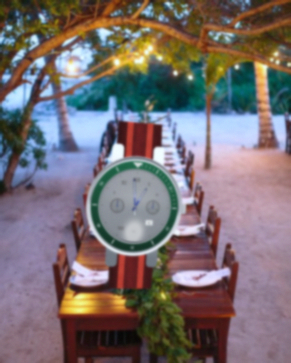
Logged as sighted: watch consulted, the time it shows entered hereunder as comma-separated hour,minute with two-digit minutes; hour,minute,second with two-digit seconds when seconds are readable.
12,59
